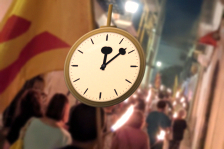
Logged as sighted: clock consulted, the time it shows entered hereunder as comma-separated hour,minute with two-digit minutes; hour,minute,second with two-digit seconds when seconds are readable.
12,08
